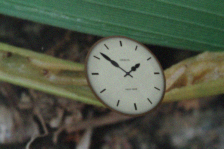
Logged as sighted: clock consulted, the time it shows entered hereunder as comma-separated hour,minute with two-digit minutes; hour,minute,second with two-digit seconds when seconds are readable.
1,52
